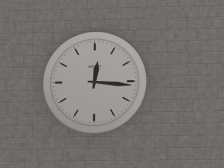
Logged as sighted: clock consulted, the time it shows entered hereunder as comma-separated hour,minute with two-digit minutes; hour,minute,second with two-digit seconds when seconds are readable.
12,16
